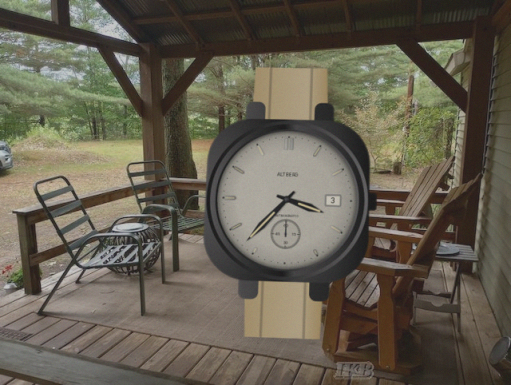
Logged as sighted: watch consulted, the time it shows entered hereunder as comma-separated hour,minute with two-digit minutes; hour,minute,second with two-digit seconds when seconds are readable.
3,37
